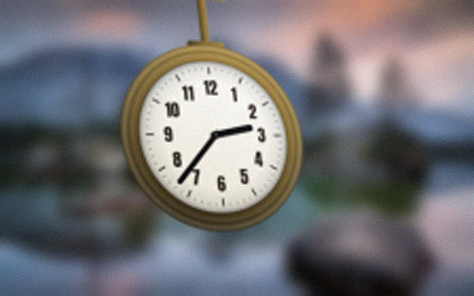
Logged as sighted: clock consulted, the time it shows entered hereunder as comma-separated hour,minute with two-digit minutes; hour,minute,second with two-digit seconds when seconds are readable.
2,37
